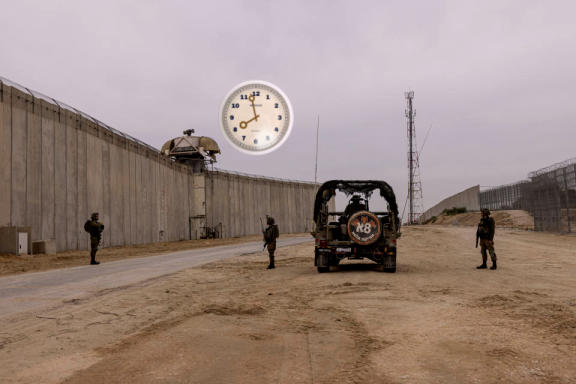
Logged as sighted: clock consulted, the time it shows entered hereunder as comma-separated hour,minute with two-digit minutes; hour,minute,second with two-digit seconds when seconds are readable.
7,58
